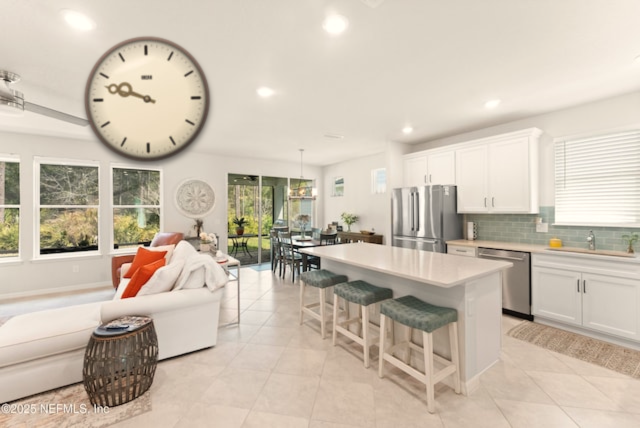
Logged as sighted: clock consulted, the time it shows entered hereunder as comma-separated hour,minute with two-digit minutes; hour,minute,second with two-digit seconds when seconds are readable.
9,48
